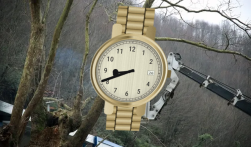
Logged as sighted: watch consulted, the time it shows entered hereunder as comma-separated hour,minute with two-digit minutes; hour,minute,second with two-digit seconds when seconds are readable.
8,41
